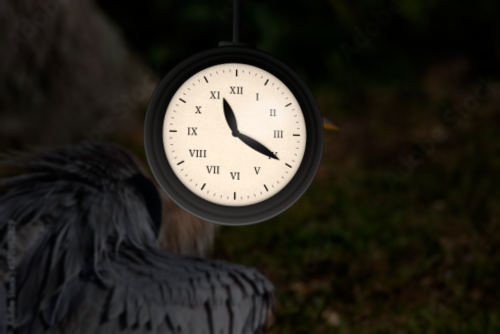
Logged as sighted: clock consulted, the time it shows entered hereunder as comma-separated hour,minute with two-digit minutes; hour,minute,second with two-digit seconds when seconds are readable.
11,20
